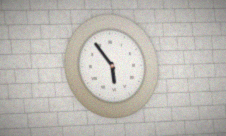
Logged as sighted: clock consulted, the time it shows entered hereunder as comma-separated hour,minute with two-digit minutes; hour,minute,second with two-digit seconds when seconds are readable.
5,54
